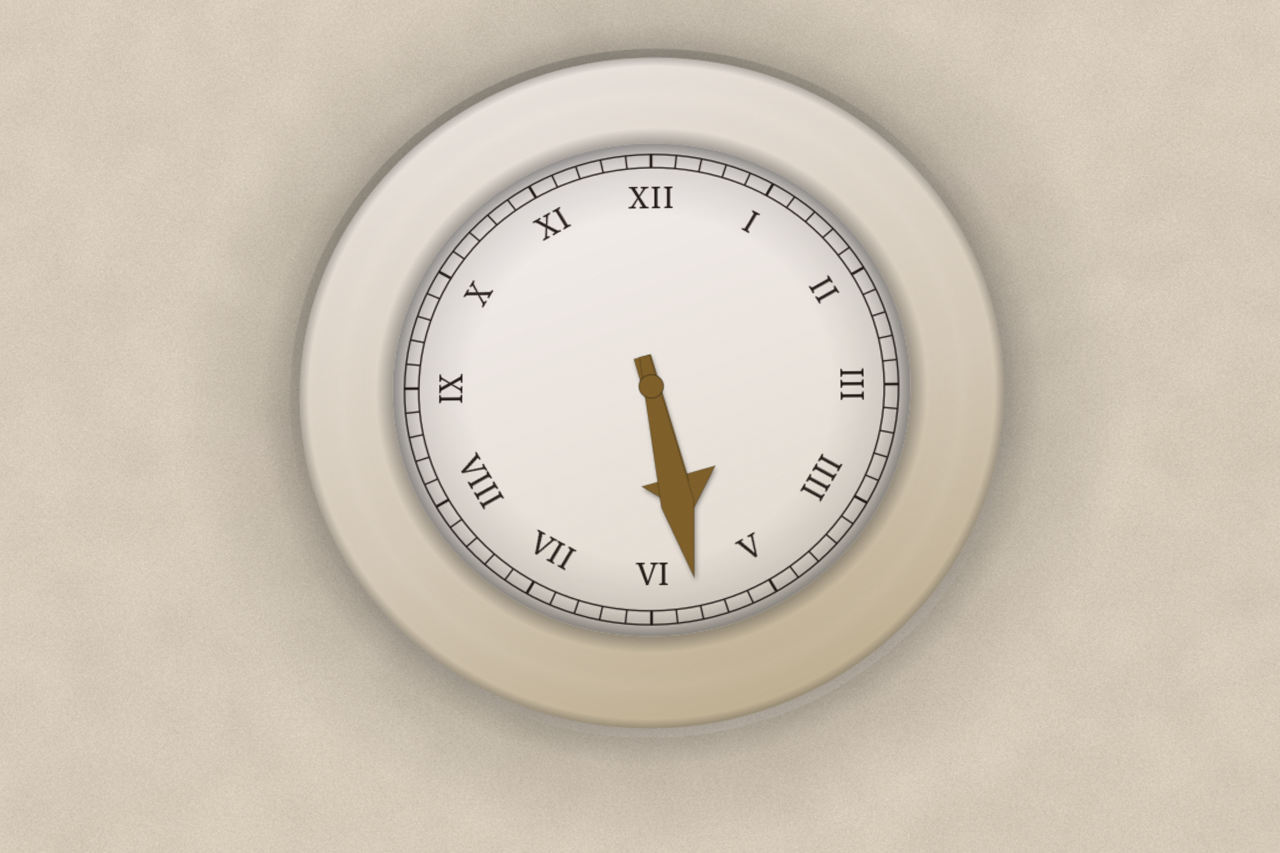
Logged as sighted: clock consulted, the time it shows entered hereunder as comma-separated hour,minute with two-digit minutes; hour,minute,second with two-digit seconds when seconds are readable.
5,28
